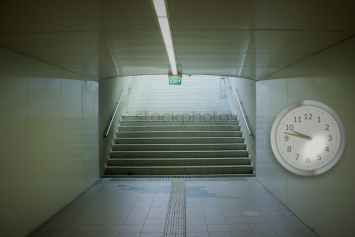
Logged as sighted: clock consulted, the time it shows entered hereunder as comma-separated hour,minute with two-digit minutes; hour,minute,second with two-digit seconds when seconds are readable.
9,47
